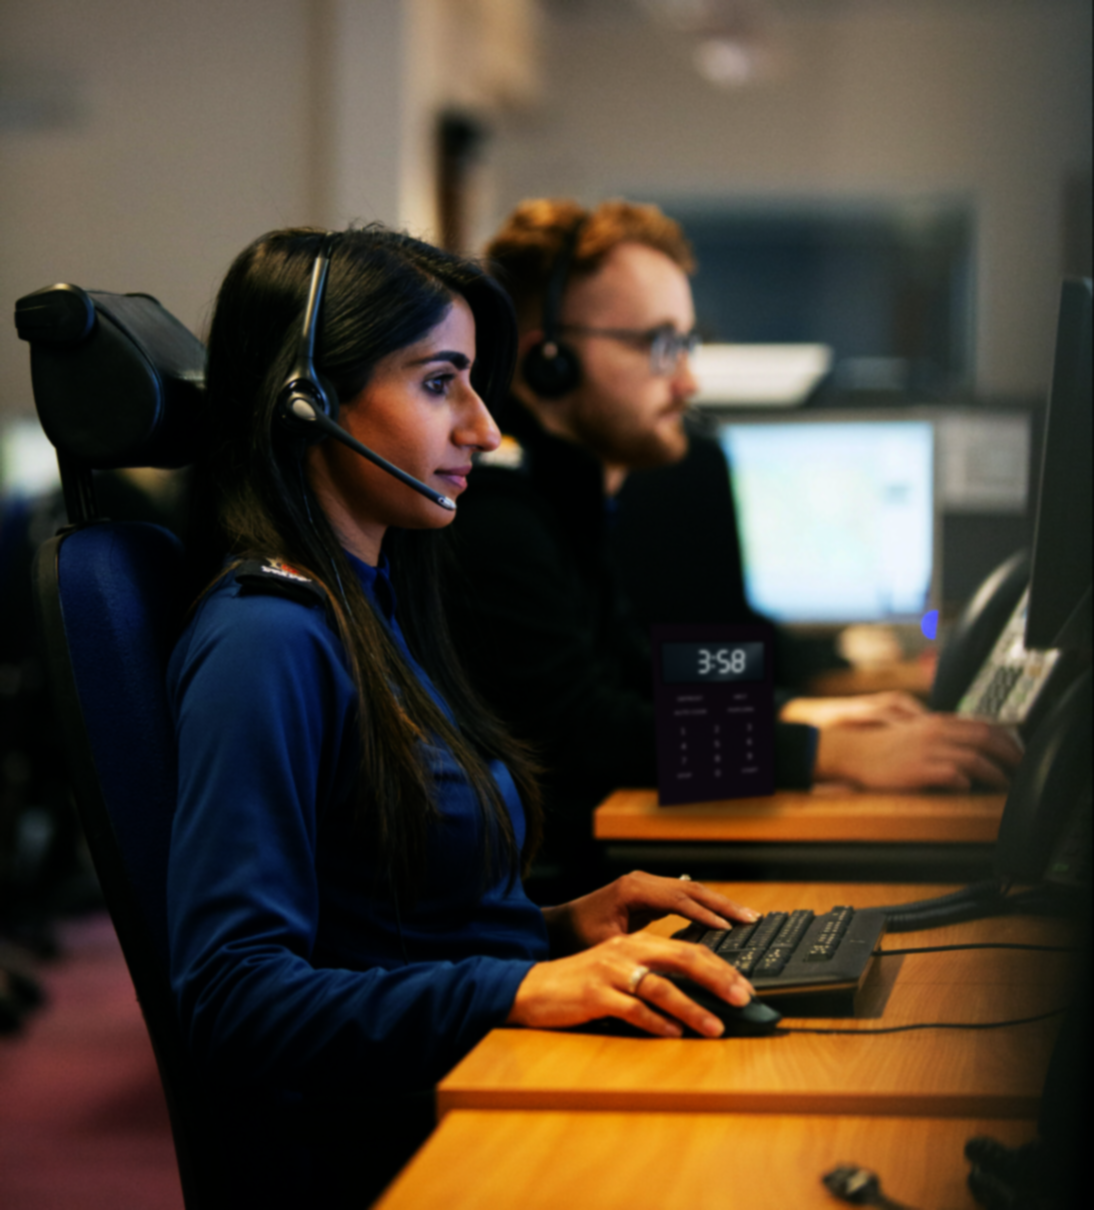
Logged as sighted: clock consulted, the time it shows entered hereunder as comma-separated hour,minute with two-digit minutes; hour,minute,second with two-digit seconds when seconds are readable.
3,58
